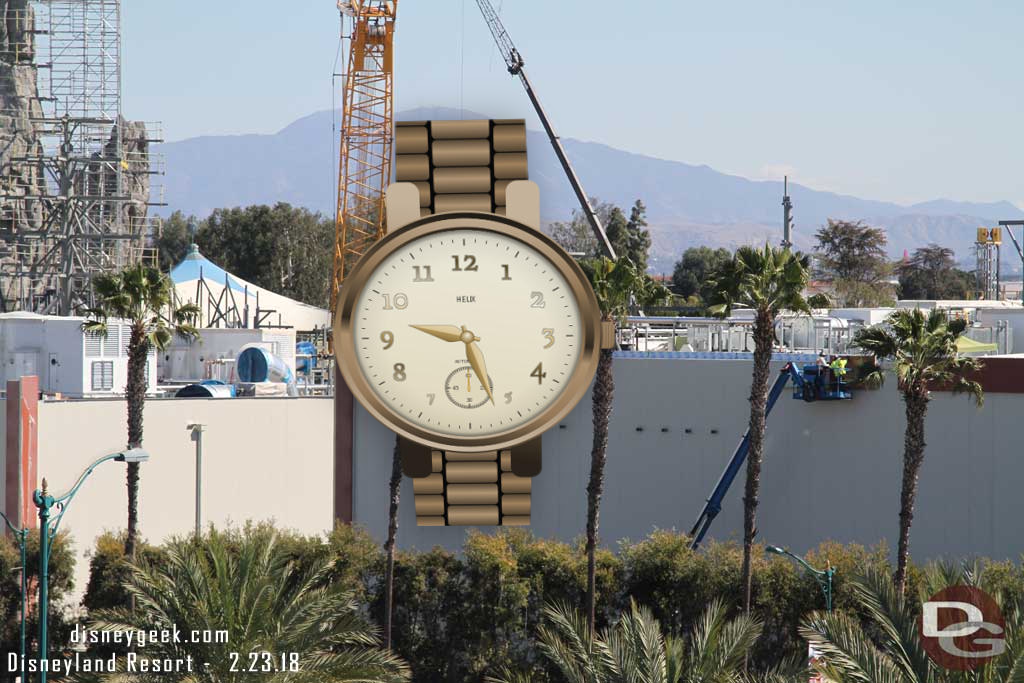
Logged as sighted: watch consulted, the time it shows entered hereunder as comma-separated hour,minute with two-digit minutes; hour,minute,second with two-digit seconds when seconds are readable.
9,27
